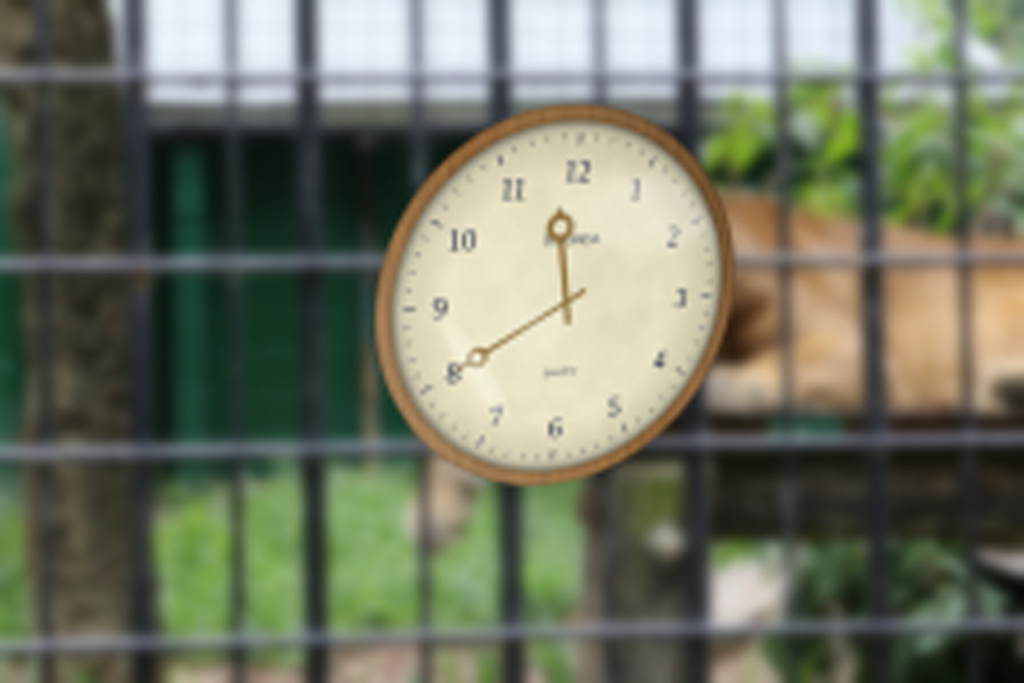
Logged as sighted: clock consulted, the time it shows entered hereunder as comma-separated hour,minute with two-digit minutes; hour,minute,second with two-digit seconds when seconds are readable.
11,40
